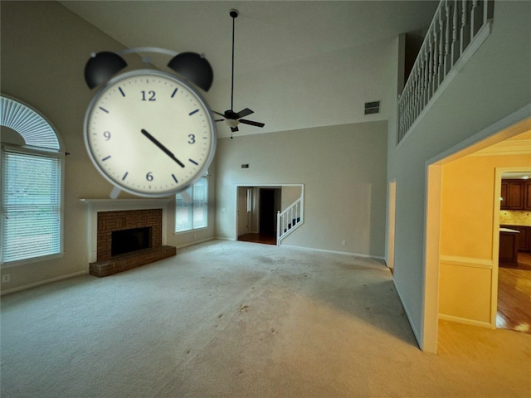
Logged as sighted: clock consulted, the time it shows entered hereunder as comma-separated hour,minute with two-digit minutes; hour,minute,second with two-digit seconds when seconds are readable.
4,22
